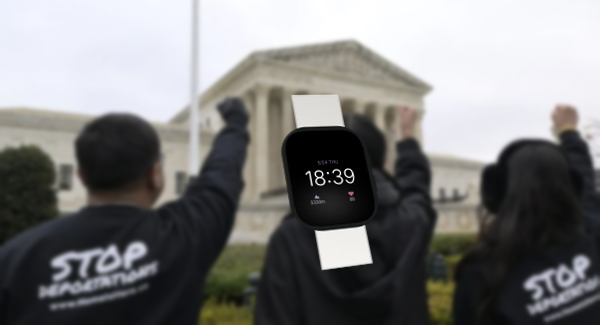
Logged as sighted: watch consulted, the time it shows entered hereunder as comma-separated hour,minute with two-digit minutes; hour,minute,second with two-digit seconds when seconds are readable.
18,39
